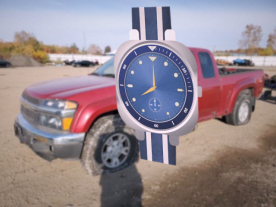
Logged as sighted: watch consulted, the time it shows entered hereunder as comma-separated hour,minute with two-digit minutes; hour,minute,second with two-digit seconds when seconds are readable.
8,00
